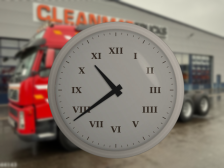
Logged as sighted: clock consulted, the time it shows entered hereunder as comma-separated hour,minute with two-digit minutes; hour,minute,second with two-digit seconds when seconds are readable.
10,39
